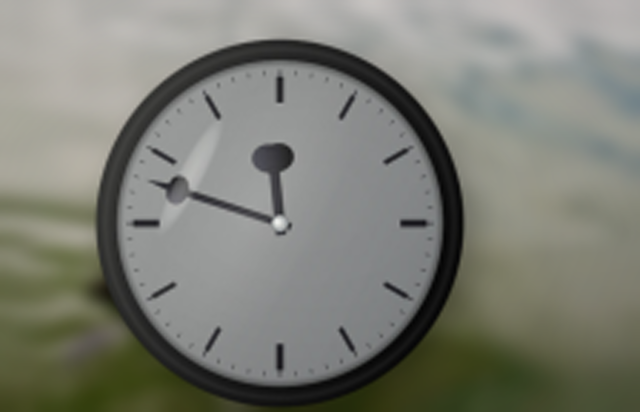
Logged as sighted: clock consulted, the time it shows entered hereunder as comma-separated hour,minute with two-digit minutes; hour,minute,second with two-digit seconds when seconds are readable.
11,48
